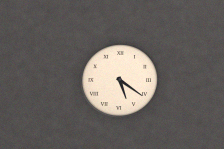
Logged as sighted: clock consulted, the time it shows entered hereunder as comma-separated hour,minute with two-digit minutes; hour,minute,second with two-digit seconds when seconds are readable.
5,21
